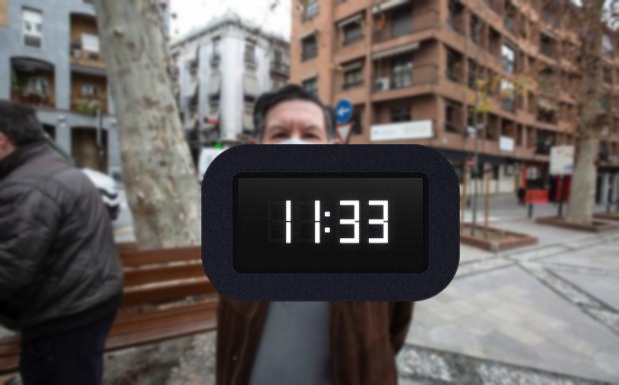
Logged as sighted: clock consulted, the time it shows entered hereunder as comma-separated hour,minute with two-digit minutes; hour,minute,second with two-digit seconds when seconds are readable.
11,33
